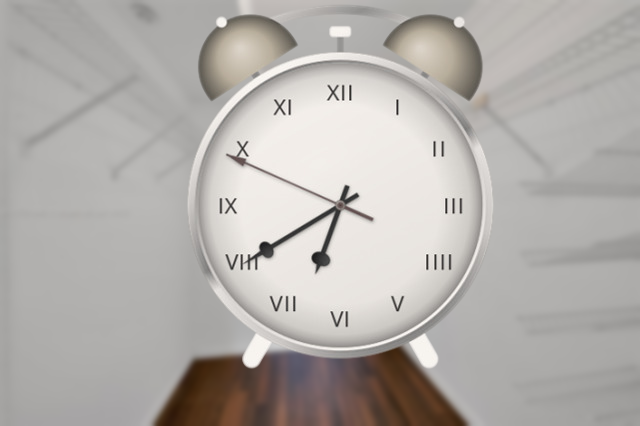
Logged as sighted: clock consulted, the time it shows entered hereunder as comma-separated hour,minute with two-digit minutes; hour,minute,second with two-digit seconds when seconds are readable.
6,39,49
